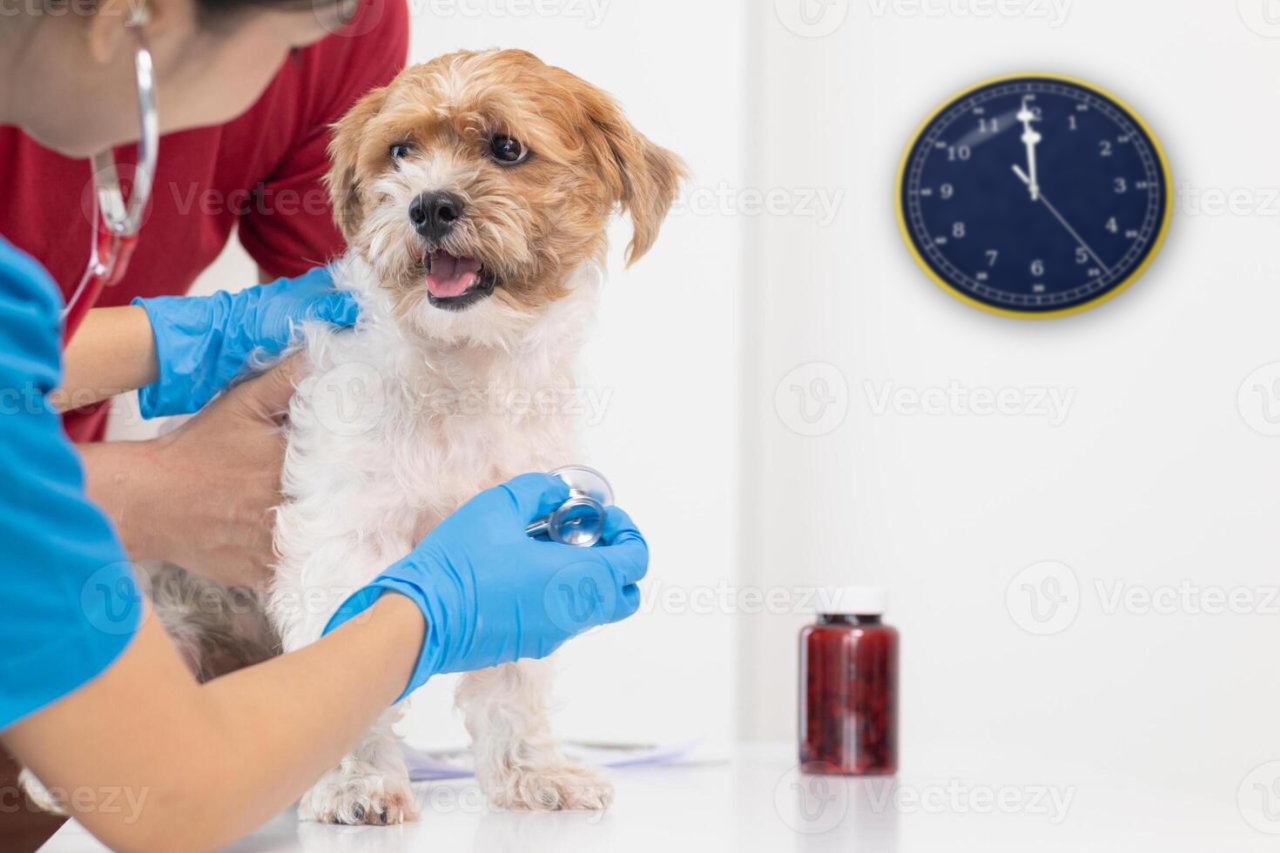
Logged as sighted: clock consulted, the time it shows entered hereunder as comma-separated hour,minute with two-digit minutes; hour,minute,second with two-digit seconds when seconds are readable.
11,59,24
